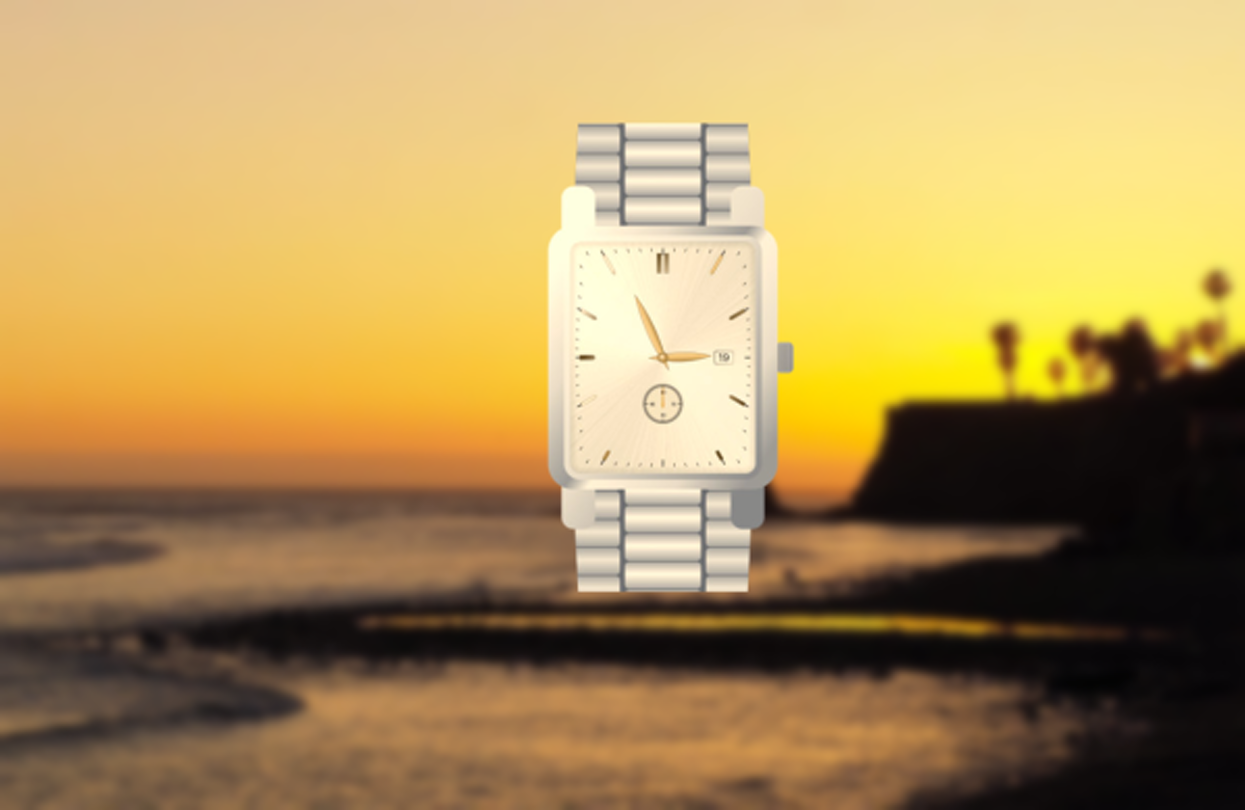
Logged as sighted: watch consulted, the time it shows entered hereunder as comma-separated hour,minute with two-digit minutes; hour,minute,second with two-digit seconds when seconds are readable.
2,56
